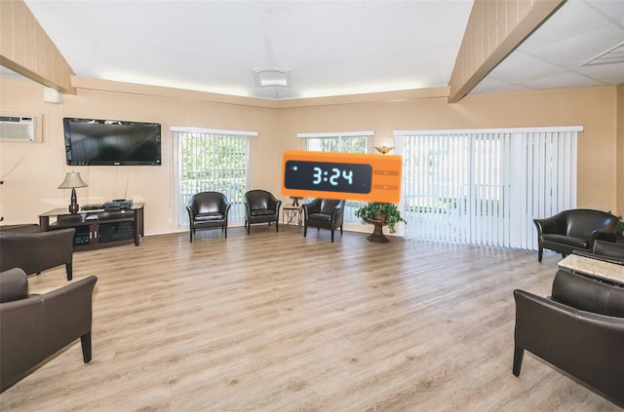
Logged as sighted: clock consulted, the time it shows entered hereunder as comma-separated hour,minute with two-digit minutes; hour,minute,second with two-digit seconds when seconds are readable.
3,24
